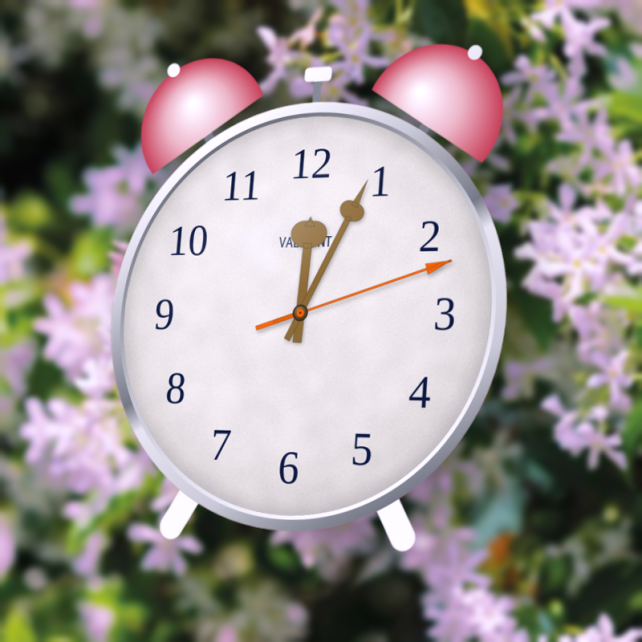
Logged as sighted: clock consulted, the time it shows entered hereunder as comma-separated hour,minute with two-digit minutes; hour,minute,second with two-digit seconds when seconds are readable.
12,04,12
